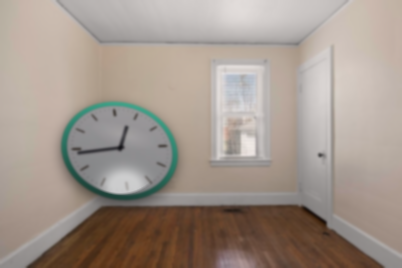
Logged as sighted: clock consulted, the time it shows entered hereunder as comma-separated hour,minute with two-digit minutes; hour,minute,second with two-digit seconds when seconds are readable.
12,44
